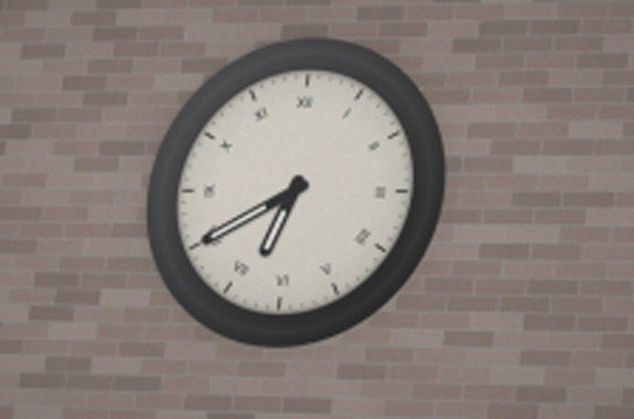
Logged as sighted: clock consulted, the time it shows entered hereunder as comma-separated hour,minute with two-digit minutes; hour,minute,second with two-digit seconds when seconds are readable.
6,40
